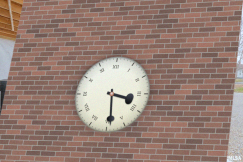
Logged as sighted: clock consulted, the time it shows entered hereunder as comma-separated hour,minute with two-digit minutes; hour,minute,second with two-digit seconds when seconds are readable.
3,29
